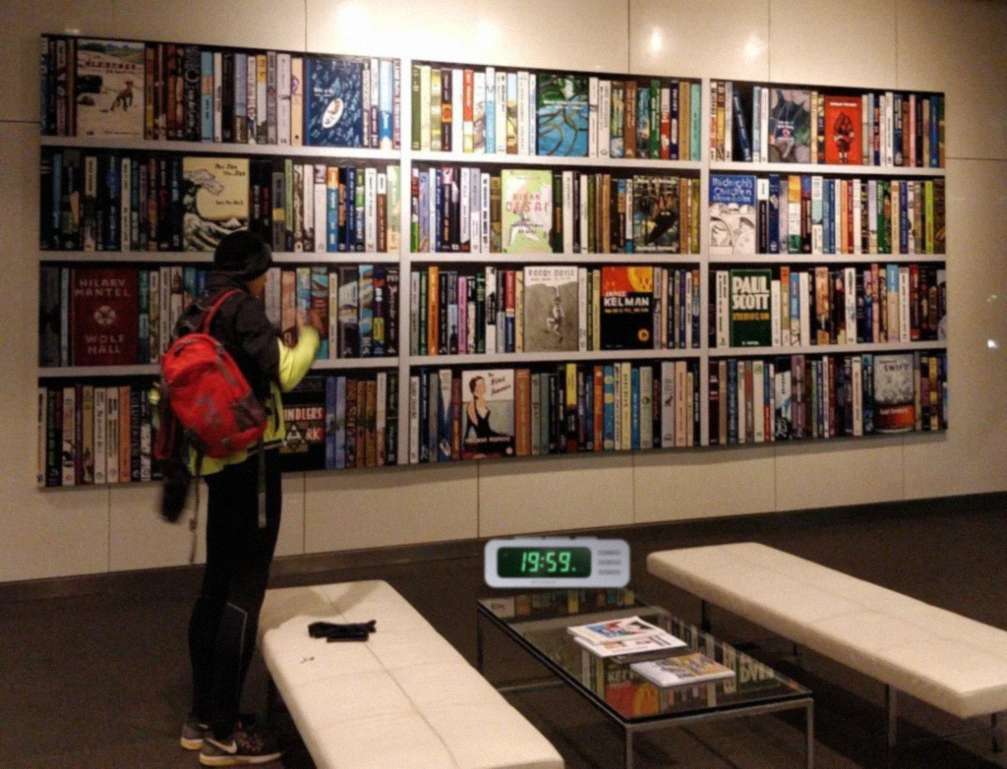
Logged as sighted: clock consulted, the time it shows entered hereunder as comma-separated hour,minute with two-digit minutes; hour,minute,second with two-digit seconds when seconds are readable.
19,59
